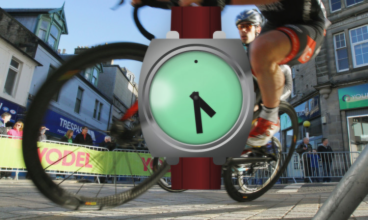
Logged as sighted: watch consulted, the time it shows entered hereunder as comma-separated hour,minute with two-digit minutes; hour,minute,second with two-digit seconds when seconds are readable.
4,29
